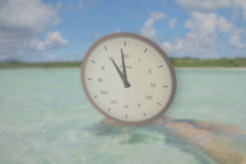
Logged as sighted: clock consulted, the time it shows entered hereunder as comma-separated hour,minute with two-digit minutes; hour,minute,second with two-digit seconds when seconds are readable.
10,59
